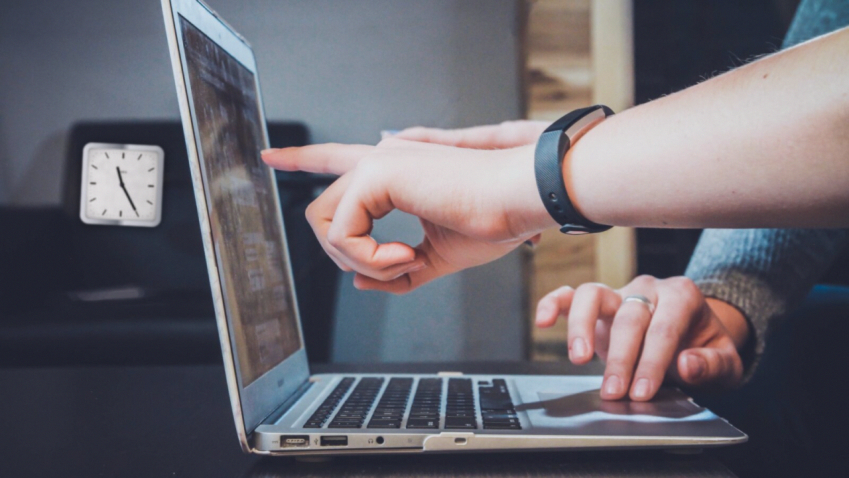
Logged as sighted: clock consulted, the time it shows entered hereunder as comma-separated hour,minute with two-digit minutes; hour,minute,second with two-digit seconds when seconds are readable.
11,25
